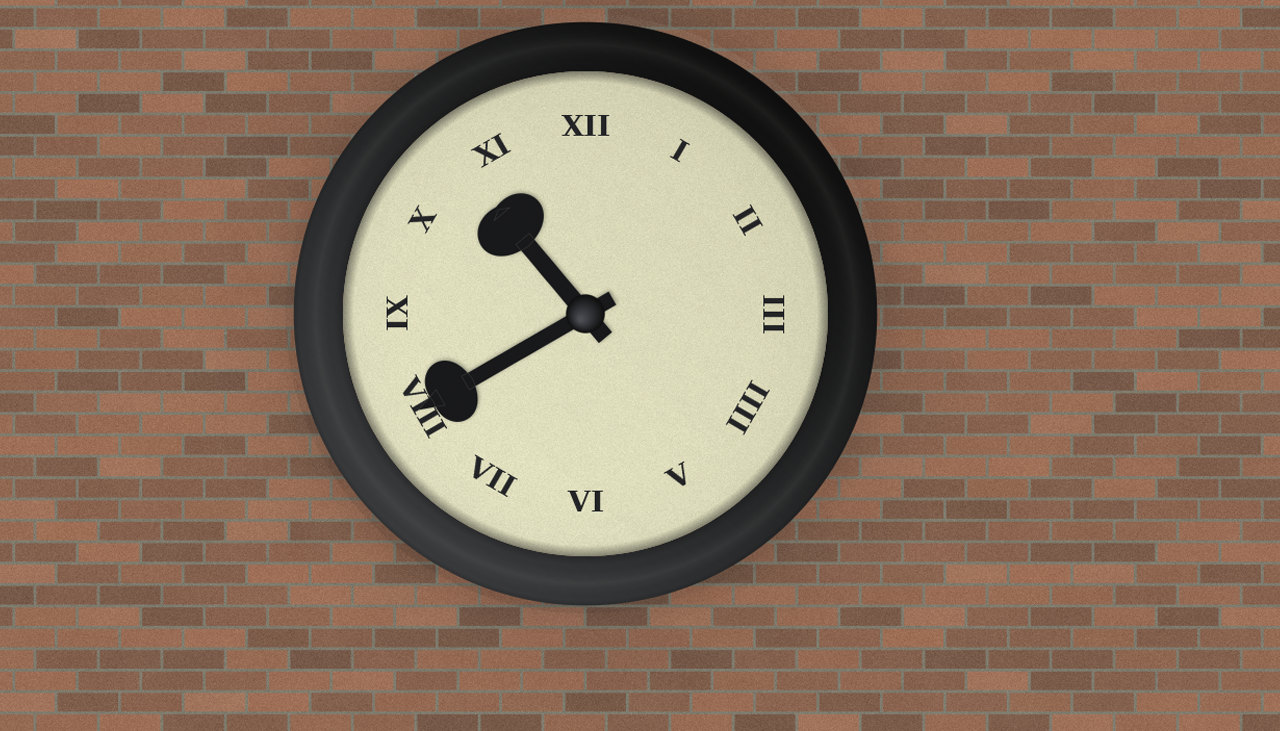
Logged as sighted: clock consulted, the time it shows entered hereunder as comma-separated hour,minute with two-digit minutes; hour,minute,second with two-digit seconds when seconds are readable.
10,40
